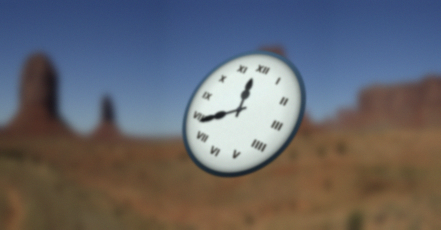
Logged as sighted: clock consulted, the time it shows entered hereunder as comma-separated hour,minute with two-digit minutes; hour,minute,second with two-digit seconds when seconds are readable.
11,39
